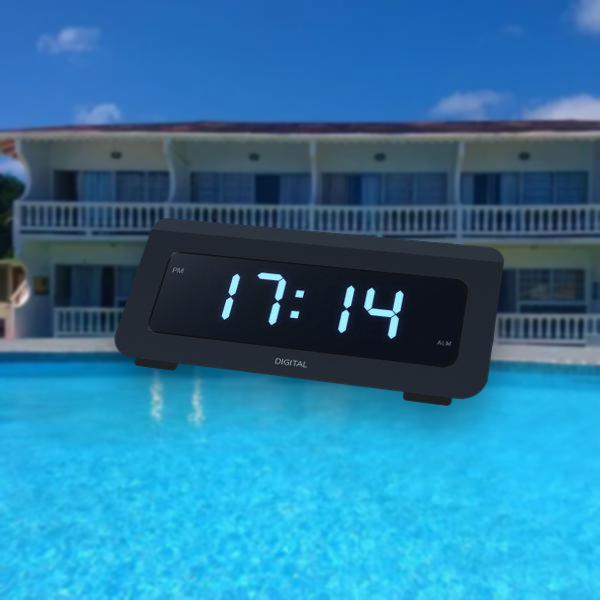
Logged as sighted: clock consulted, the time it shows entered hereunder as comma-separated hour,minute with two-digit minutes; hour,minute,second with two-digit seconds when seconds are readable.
17,14
